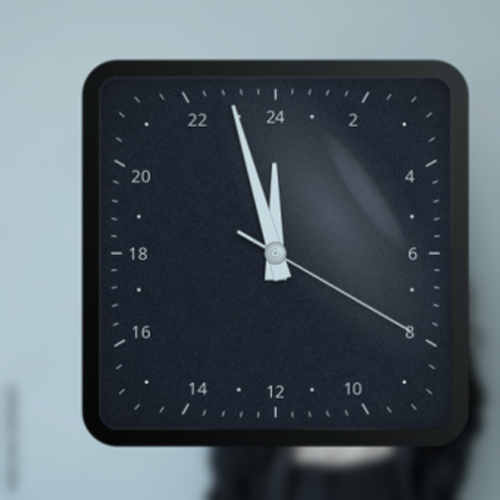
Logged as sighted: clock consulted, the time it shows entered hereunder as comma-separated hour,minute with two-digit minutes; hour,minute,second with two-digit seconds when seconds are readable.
23,57,20
